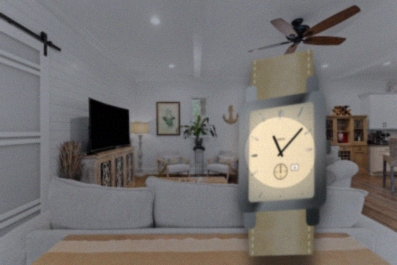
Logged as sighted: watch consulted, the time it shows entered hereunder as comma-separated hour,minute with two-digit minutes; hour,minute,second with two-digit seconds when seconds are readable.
11,08
